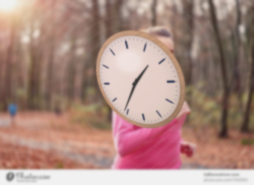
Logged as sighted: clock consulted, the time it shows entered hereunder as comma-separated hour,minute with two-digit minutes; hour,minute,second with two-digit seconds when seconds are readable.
1,36
